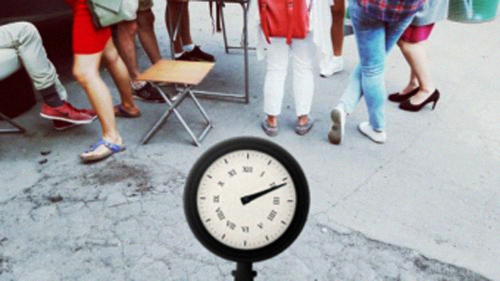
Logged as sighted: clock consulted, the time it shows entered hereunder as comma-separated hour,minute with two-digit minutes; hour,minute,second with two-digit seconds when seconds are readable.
2,11
